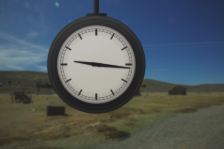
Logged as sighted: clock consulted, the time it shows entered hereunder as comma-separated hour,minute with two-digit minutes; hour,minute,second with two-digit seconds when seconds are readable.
9,16
